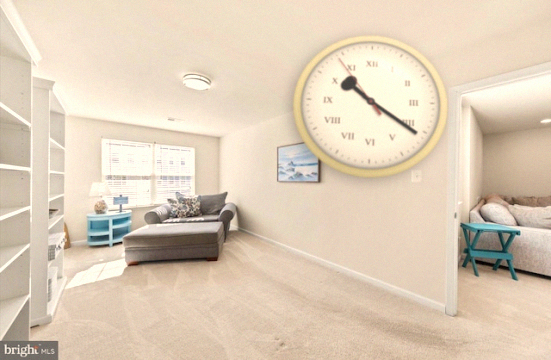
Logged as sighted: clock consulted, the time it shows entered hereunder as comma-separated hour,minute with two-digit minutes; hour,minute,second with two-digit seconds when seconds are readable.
10,20,54
